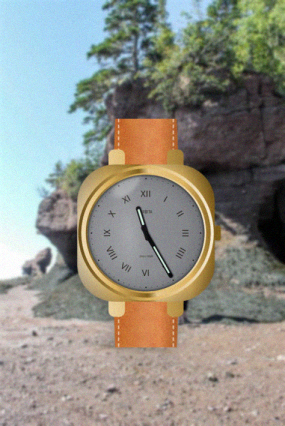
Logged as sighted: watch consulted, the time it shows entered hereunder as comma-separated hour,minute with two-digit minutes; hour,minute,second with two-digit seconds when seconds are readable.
11,25
